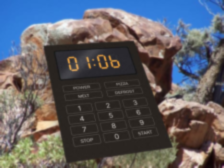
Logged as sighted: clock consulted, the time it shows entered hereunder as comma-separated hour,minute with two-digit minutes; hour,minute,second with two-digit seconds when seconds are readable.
1,06
